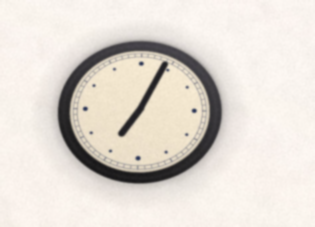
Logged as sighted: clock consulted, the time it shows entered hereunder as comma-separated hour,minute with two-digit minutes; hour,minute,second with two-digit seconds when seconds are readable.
7,04
